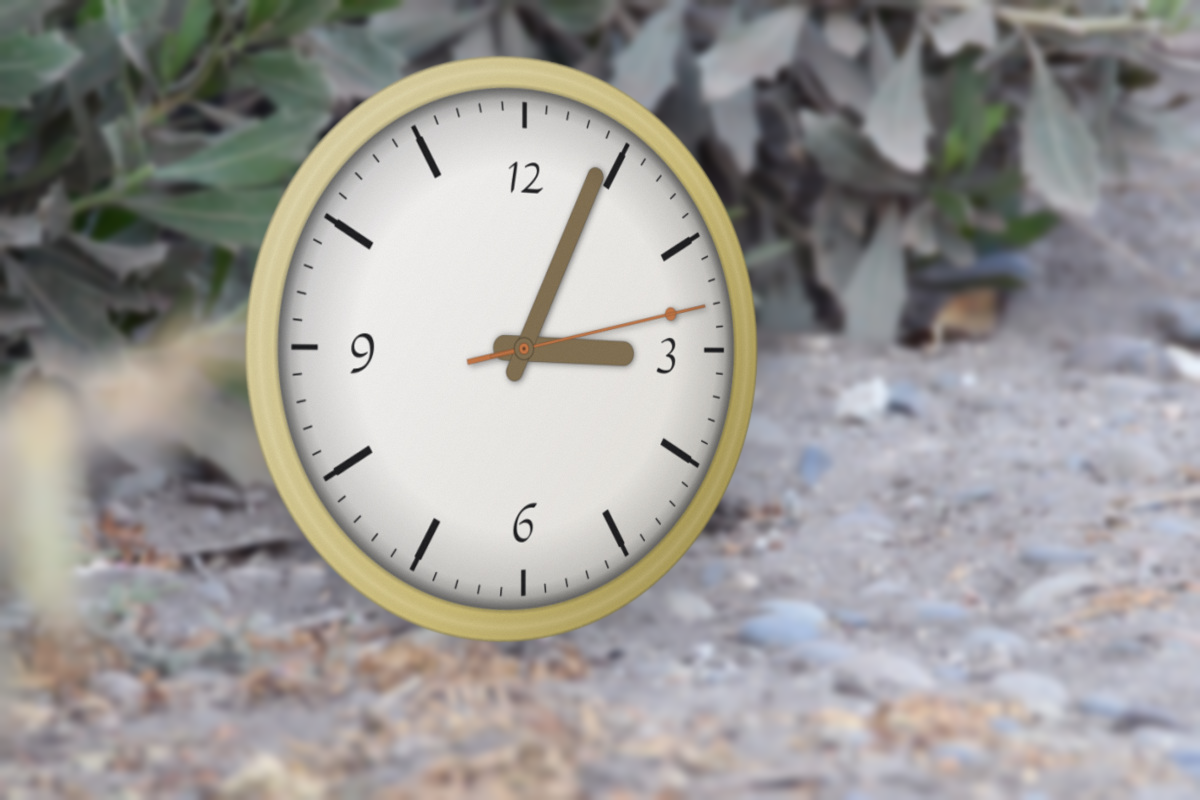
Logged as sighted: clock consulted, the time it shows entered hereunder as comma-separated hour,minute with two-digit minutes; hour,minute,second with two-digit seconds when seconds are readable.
3,04,13
